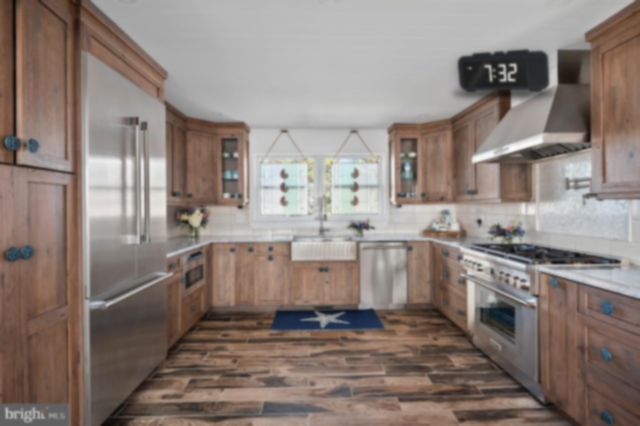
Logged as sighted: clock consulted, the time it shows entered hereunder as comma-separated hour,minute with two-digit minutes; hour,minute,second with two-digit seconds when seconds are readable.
7,32
